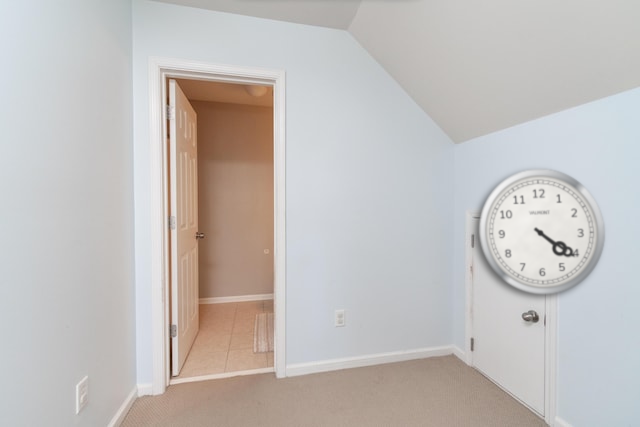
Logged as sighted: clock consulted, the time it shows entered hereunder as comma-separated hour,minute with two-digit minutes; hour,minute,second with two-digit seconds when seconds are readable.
4,21
